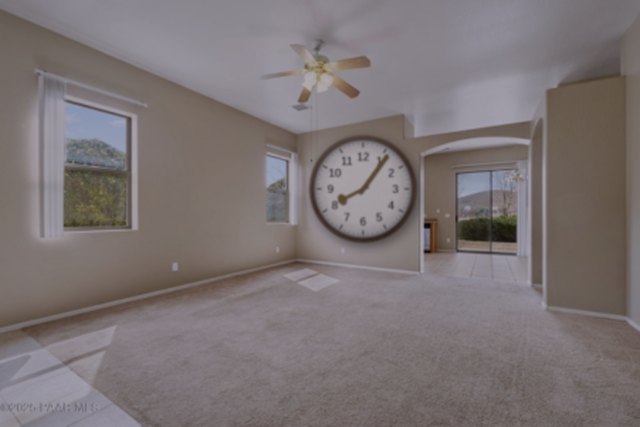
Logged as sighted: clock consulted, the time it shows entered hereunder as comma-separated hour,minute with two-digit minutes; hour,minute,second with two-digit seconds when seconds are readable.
8,06
